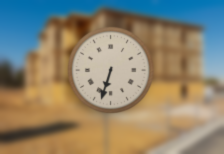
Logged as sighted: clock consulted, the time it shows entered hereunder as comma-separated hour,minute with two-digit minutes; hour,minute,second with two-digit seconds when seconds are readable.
6,33
